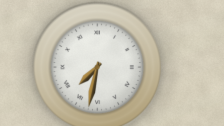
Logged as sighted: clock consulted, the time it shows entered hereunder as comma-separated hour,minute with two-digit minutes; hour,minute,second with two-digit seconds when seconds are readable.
7,32
